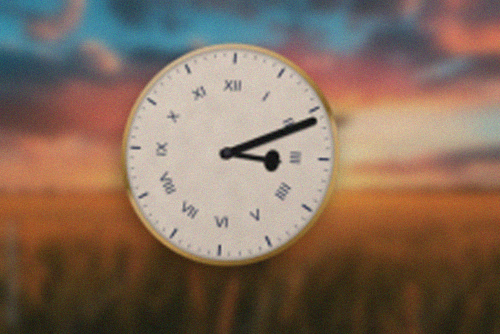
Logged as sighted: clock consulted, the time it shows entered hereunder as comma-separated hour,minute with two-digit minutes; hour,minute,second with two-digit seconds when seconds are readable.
3,11
